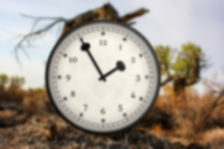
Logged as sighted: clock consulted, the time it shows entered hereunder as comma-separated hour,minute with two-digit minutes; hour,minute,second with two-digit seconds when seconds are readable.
1,55
